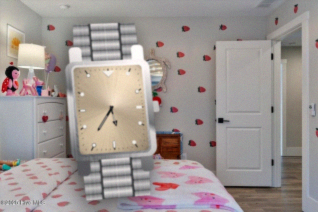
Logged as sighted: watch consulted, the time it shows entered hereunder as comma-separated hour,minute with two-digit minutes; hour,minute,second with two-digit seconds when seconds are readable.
5,36
